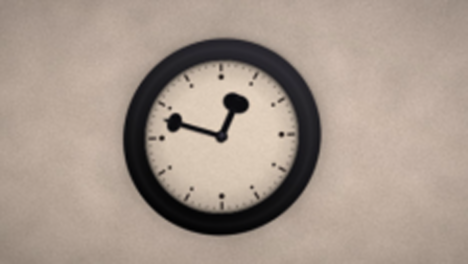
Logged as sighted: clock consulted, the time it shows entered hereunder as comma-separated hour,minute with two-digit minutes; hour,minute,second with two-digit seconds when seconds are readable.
12,48
